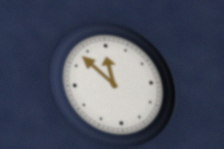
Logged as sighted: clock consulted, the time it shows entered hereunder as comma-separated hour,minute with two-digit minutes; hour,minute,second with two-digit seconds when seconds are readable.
11,53
